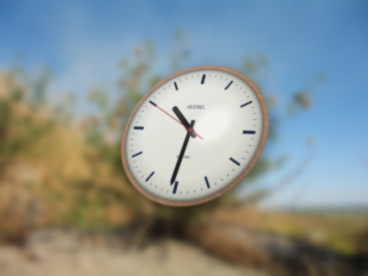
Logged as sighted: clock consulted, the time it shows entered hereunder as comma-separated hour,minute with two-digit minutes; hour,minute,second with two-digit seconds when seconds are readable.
10,30,50
